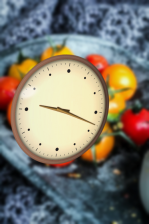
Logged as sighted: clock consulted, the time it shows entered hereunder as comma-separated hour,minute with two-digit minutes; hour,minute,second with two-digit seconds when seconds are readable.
9,18
